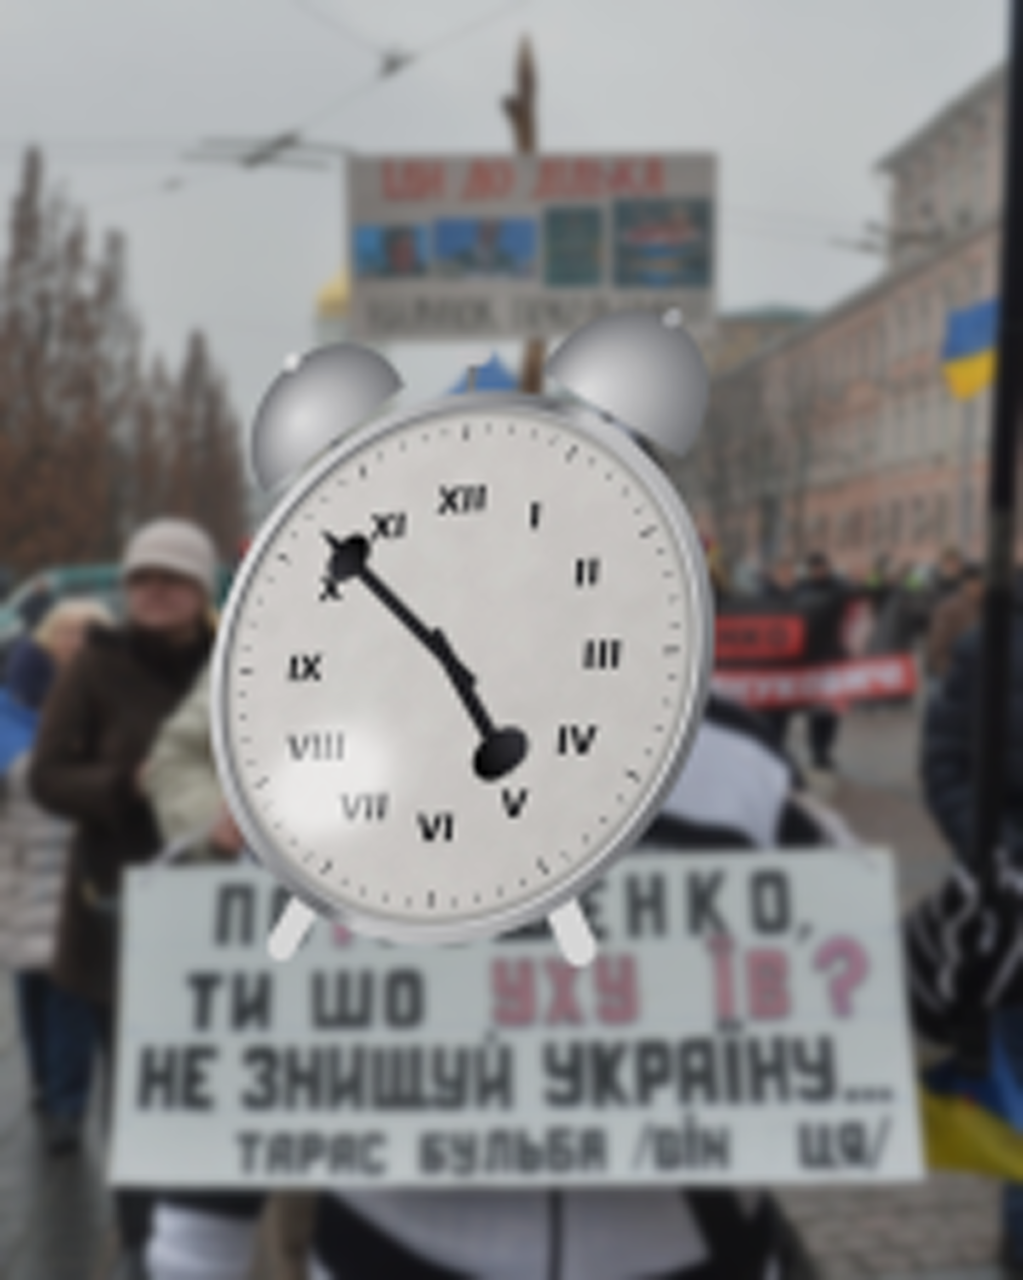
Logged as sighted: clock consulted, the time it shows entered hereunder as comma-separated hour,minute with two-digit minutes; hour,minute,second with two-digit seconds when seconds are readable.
4,52
